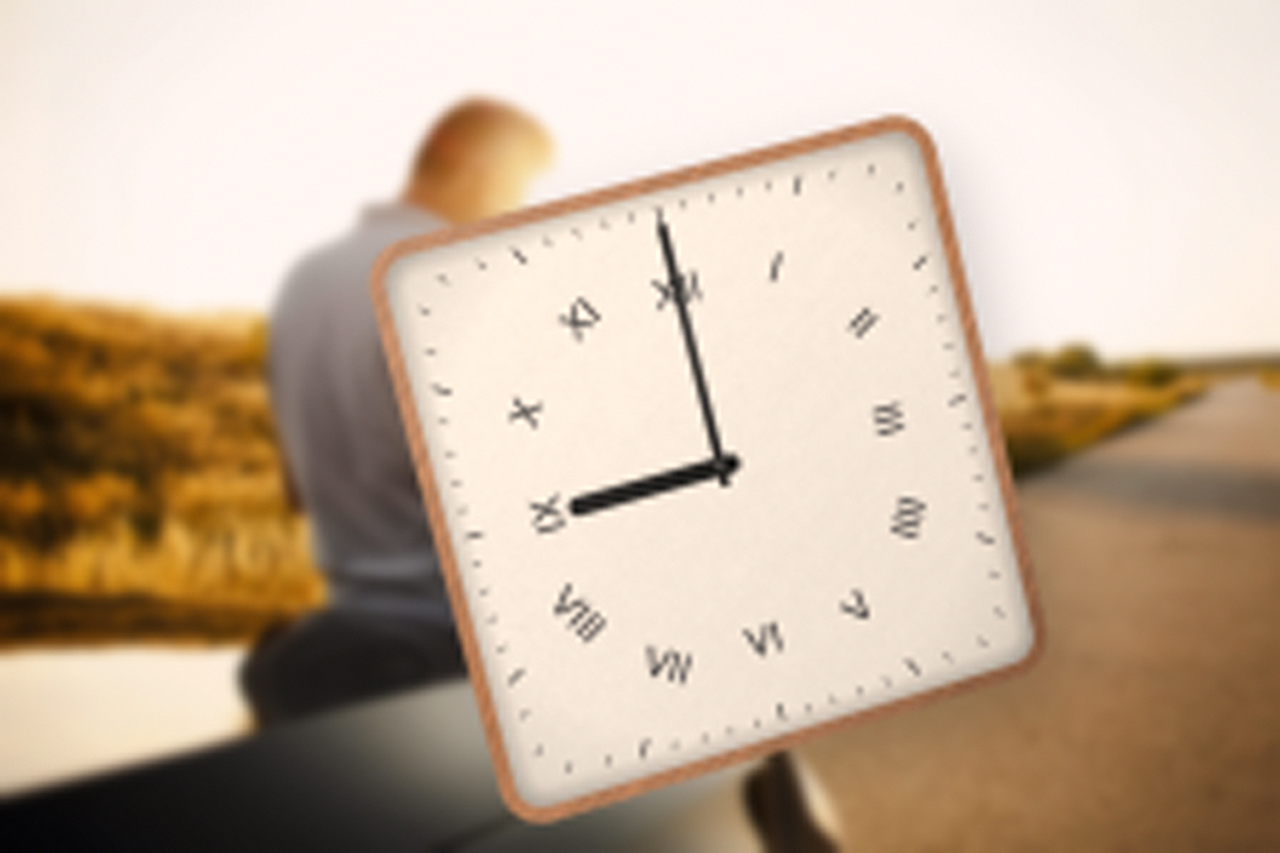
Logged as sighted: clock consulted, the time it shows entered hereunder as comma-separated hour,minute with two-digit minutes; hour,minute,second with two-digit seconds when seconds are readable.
9,00
